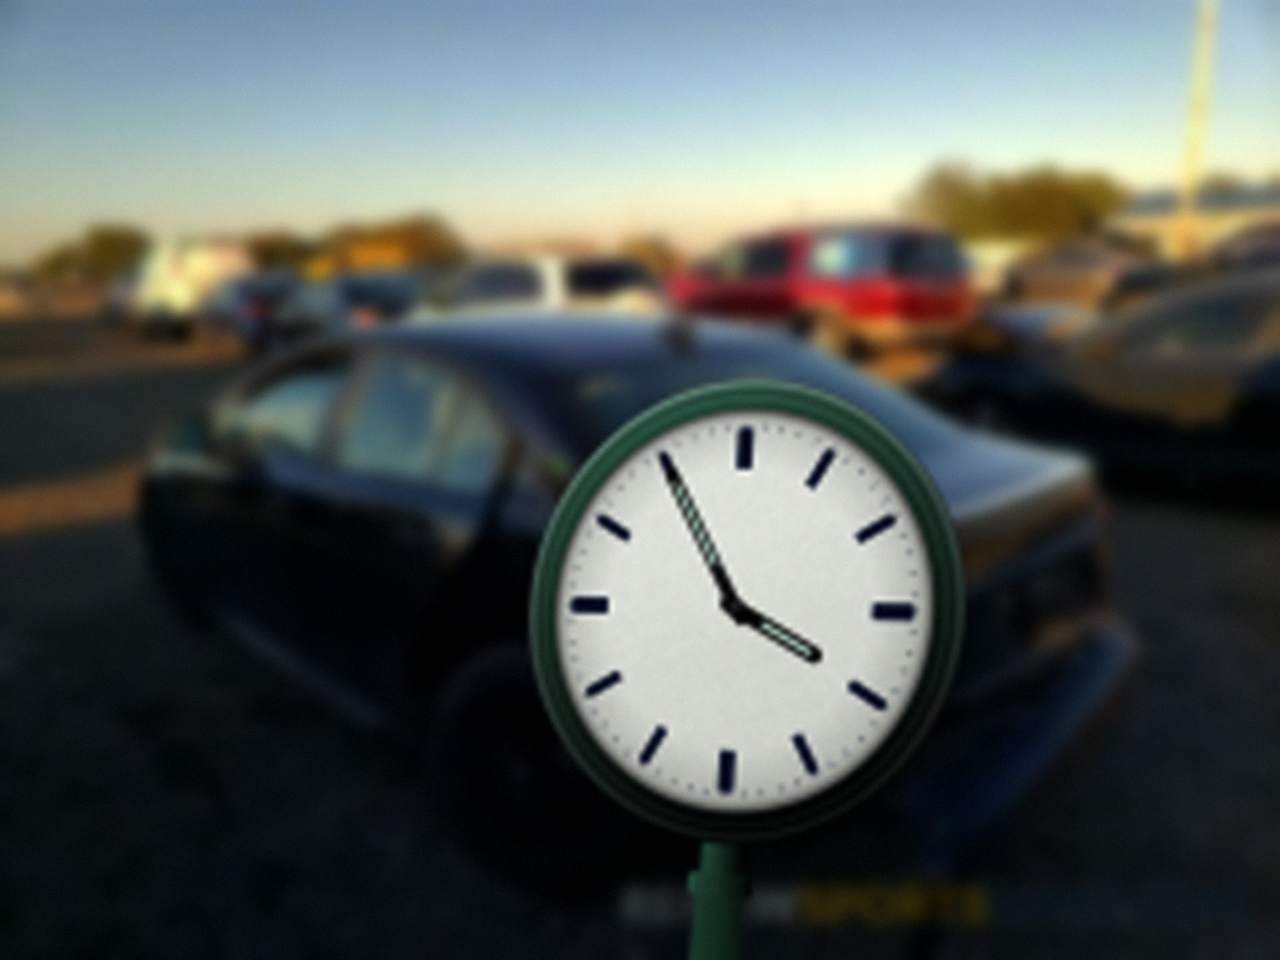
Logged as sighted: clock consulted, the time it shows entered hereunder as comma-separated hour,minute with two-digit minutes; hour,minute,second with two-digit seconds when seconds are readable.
3,55
